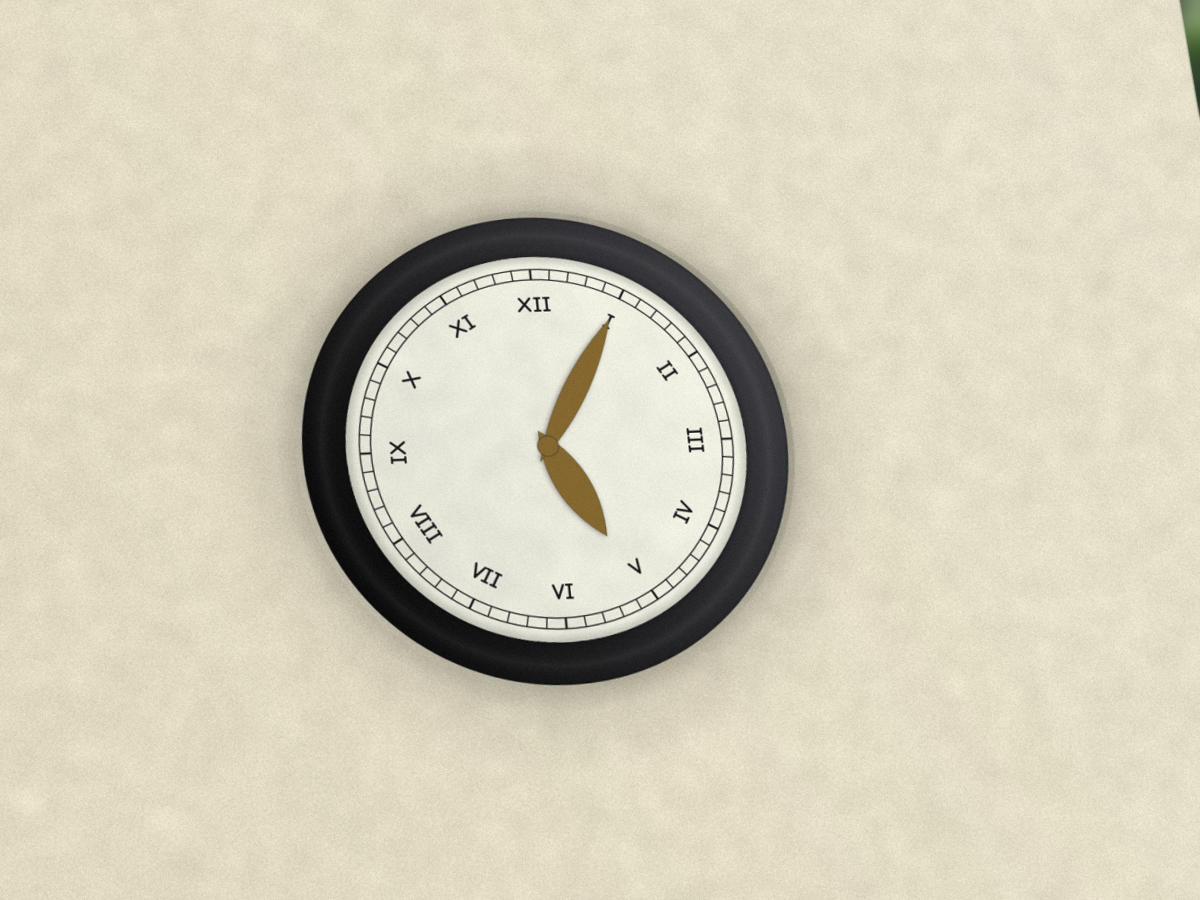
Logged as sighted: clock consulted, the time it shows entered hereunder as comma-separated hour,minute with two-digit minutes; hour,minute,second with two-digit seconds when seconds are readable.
5,05
